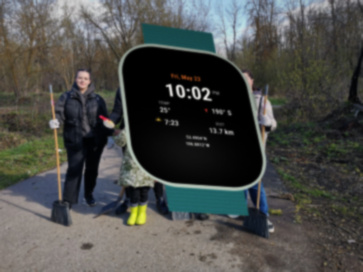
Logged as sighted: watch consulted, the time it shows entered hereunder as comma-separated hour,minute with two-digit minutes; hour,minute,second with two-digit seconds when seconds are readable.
10,02
